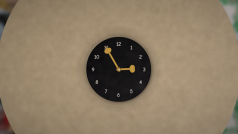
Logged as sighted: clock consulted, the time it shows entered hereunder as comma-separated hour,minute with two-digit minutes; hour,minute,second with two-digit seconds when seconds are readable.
2,55
